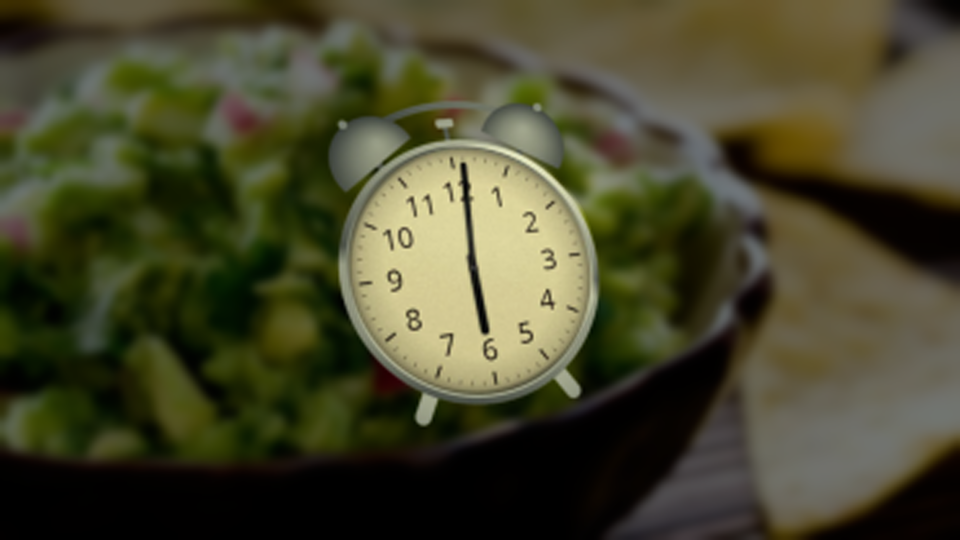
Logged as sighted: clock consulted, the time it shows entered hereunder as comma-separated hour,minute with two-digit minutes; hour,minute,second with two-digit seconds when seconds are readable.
6,01
